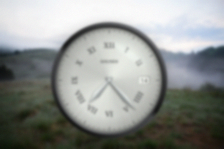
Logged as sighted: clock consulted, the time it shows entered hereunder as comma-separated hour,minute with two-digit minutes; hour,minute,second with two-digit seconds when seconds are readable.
7,23
